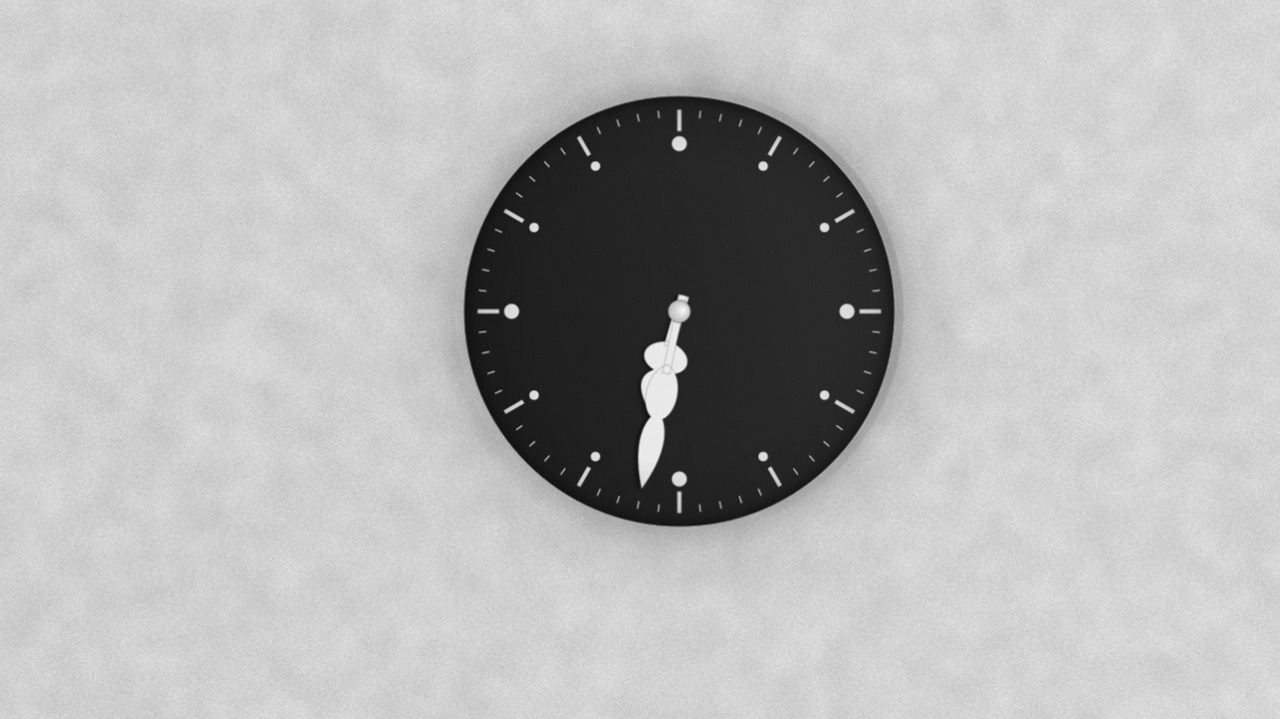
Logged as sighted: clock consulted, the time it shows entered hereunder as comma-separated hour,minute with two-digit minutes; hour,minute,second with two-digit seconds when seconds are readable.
6,32
